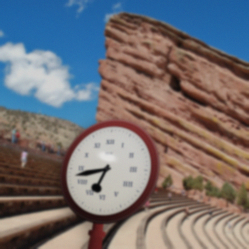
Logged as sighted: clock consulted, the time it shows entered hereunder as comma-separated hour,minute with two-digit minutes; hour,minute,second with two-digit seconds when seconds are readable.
6,43
